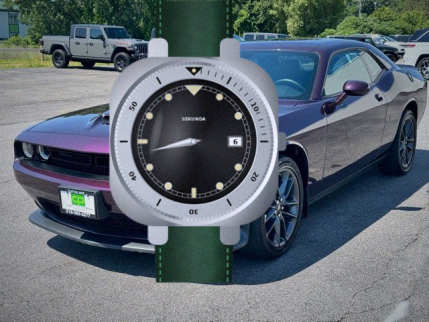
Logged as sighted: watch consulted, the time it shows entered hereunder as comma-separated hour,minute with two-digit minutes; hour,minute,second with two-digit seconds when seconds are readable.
8,43
